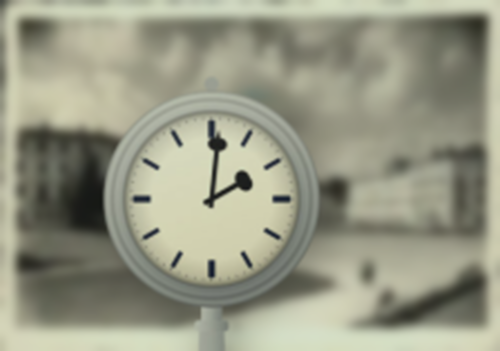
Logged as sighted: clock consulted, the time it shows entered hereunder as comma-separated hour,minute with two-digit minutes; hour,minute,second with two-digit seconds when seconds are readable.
2,01
